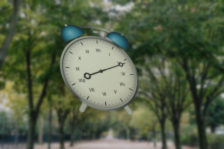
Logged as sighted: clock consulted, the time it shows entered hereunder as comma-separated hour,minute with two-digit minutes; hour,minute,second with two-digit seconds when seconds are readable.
8,11
